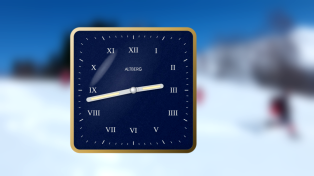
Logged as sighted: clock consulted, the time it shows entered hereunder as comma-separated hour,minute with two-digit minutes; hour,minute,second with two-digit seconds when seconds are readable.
2,43
